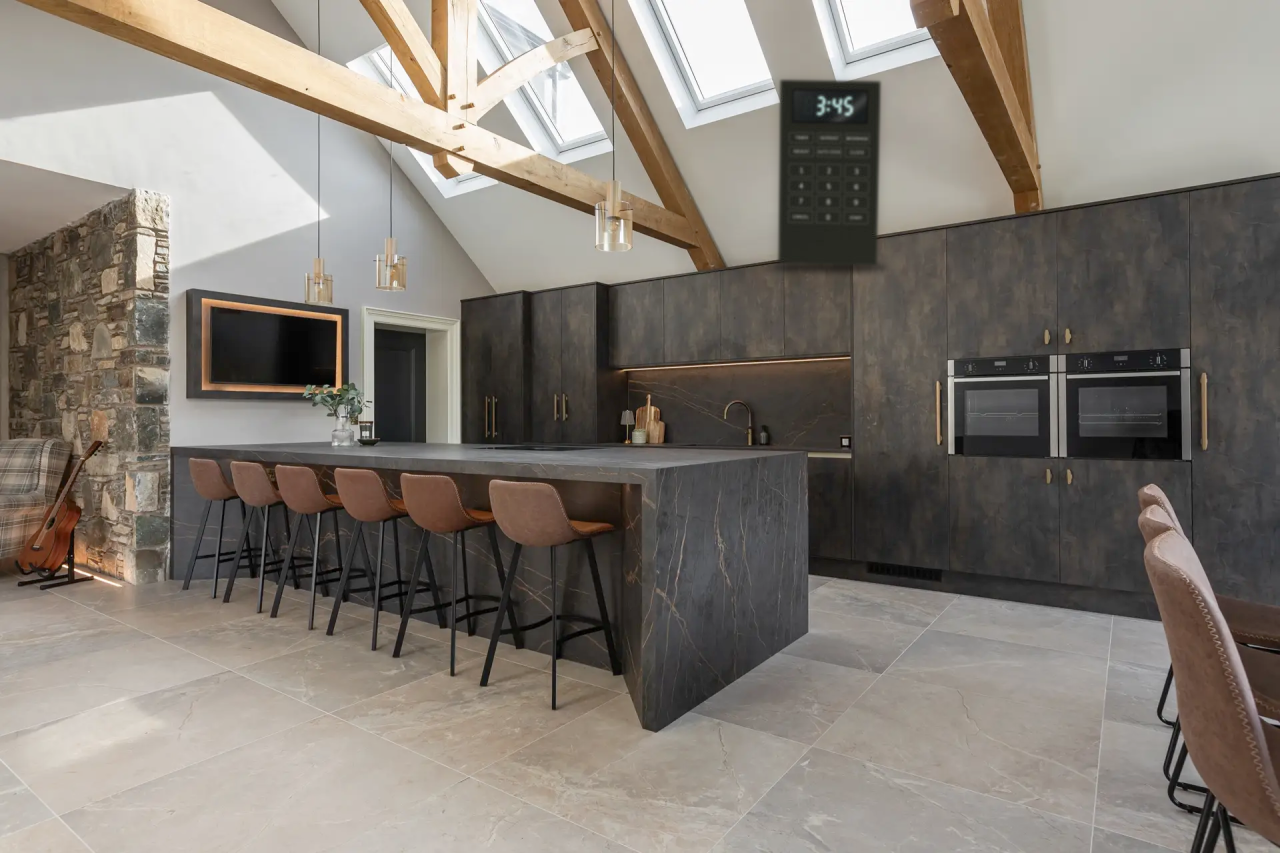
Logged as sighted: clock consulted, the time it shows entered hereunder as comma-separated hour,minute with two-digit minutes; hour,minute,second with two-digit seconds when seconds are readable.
3,45
